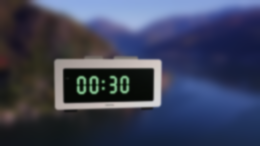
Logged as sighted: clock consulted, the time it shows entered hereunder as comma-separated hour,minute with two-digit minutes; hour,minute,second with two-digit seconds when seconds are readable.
0,30
